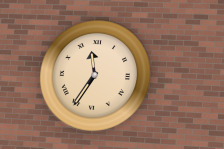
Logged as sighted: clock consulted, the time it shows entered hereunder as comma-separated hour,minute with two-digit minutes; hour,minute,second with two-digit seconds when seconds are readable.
11,35
